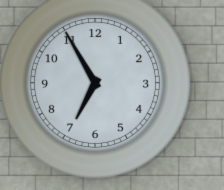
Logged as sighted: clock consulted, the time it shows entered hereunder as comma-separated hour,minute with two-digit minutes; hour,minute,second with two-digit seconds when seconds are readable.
6,55
